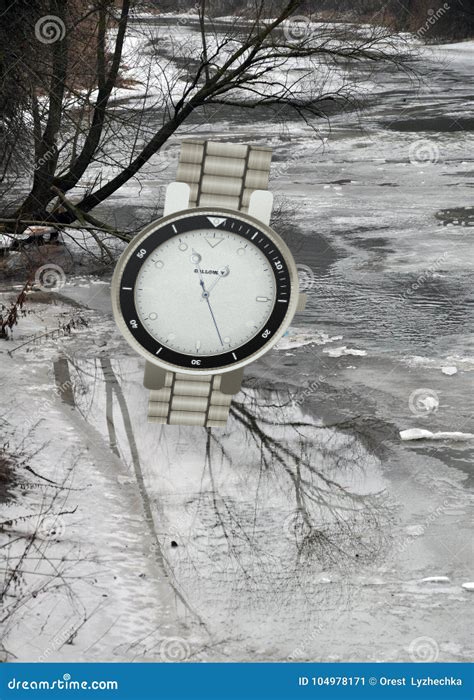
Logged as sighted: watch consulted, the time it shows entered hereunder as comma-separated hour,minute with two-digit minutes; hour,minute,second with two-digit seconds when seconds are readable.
12,56,26
